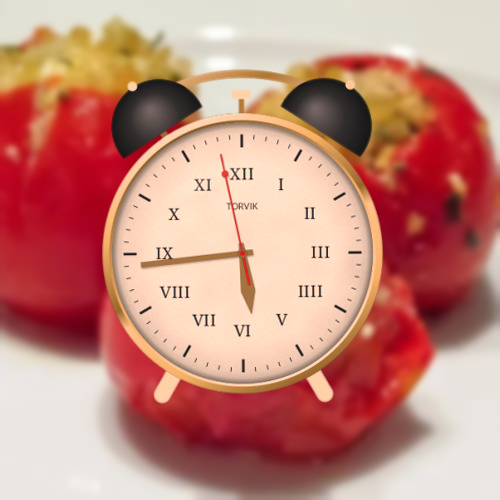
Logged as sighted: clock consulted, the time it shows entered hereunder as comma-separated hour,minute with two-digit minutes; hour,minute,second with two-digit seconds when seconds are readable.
5,43,58
